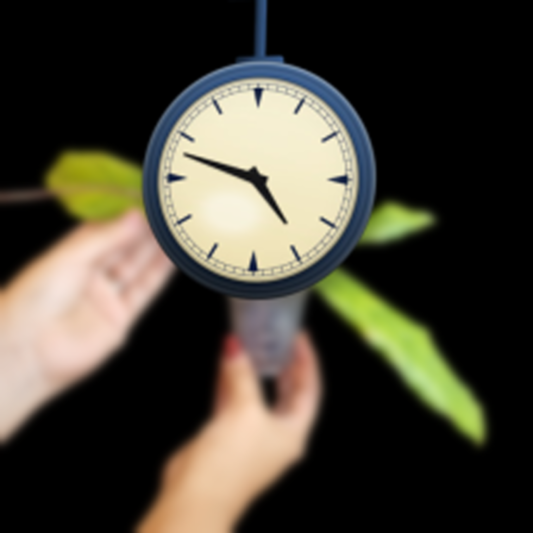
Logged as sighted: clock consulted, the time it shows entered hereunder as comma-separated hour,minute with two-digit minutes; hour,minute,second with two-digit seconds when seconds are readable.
4,48
